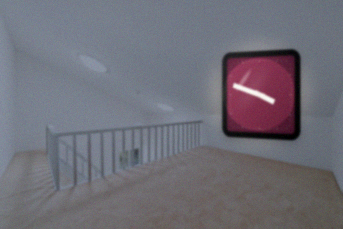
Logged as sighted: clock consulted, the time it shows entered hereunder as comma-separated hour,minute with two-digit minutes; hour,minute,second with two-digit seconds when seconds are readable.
3,48
